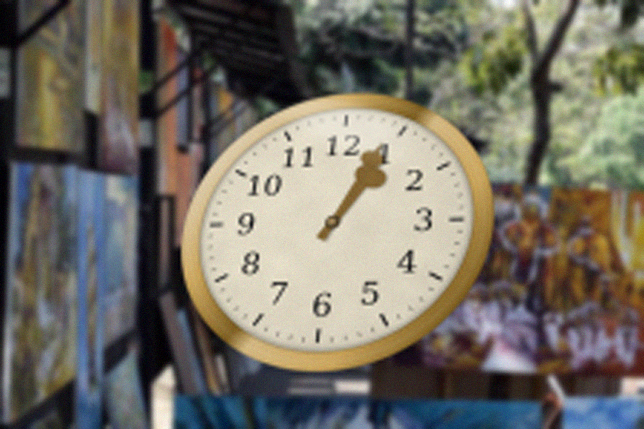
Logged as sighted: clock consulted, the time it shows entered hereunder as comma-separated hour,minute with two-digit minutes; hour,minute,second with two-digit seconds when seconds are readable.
1,04
